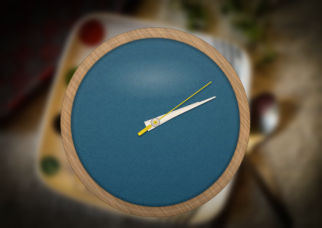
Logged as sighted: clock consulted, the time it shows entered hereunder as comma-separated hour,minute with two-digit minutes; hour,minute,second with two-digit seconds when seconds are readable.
2,11,09
